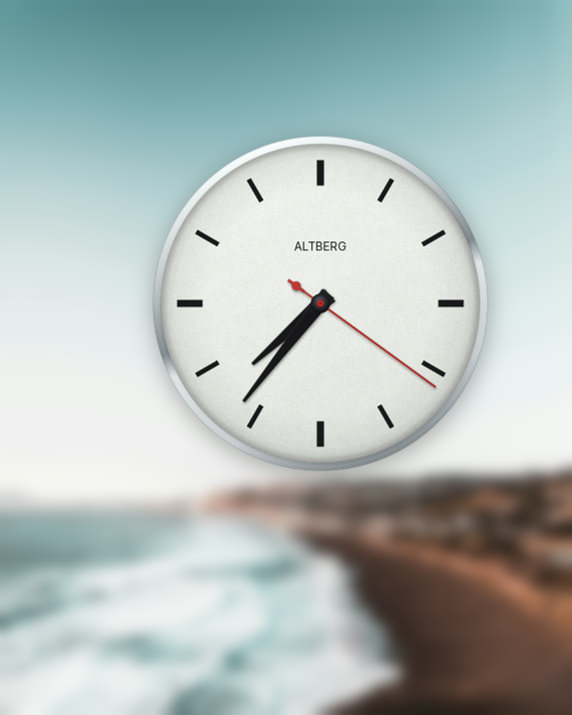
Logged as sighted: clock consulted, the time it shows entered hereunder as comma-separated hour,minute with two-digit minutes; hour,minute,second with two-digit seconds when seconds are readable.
7,36,21
